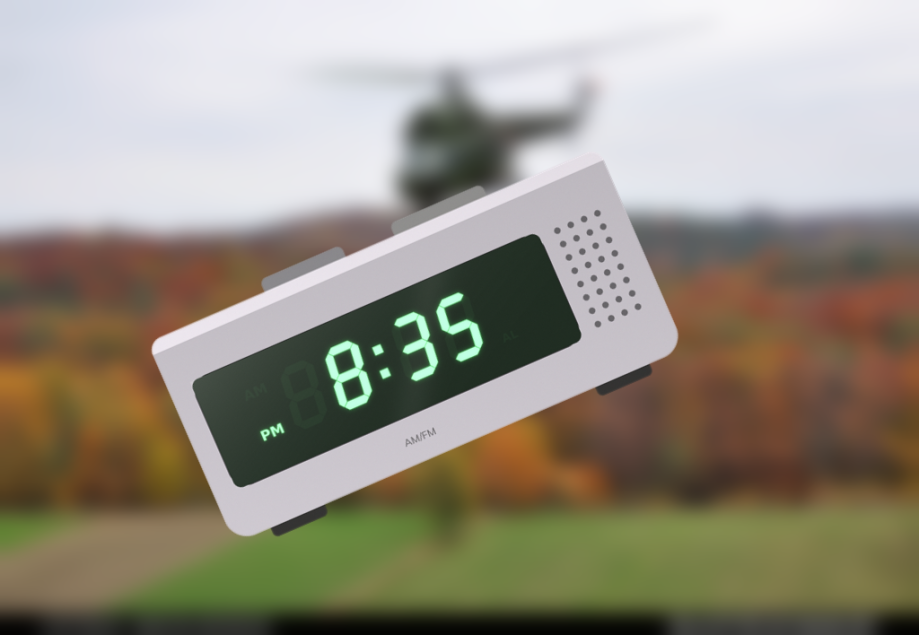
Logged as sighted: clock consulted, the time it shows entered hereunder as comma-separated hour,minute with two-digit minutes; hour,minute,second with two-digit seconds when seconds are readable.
8,35
